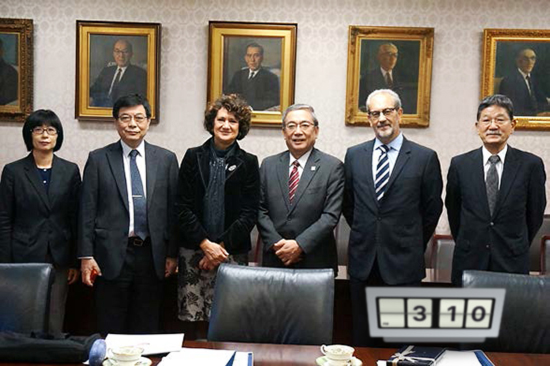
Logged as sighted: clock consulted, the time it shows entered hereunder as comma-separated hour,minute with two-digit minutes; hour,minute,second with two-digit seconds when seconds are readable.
3,10
